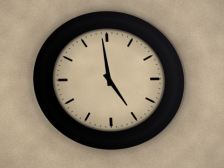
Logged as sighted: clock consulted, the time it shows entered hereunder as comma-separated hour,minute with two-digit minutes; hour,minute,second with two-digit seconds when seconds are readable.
4,59
